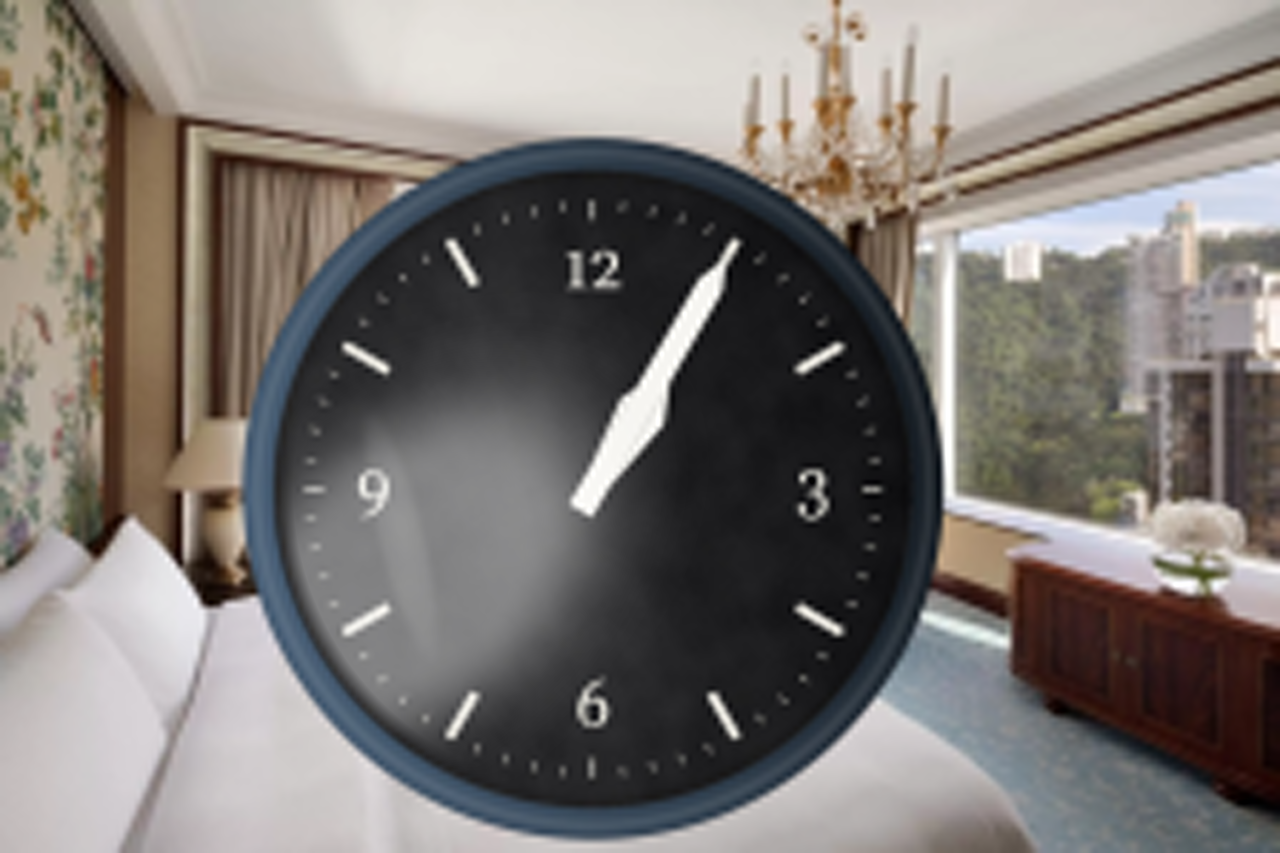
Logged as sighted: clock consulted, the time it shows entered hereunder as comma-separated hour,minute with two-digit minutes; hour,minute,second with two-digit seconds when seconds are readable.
1,05
